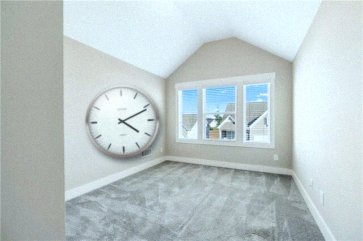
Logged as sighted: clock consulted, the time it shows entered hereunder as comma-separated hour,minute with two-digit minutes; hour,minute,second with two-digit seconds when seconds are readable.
4,11
